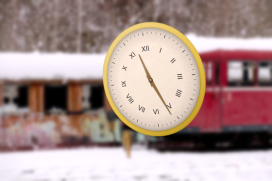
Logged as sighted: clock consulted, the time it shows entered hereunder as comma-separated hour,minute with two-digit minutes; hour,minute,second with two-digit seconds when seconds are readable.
11,26
